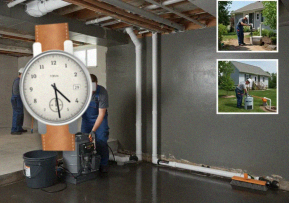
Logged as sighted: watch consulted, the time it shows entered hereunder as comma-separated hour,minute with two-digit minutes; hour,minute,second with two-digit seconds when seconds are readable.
4,29
